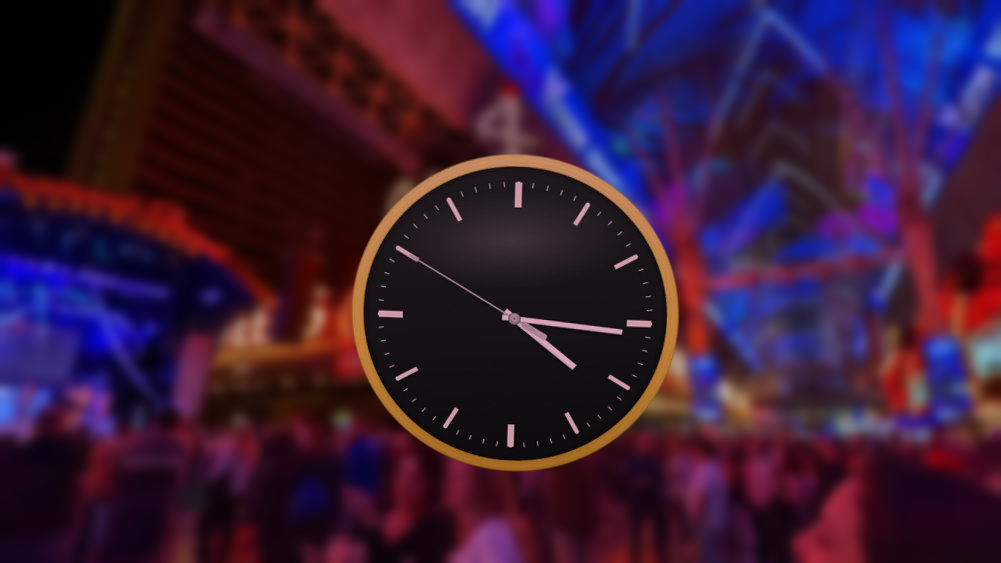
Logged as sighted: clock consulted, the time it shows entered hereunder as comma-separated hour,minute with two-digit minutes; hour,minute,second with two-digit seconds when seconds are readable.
4,15,50
